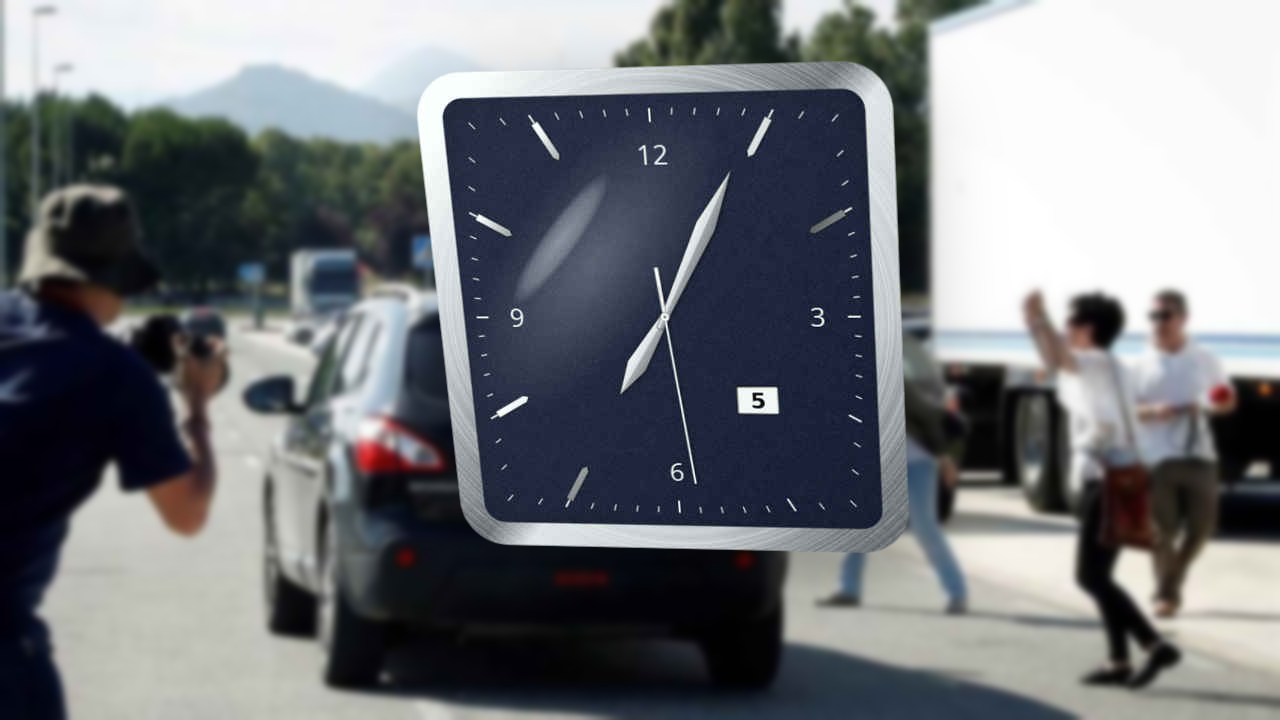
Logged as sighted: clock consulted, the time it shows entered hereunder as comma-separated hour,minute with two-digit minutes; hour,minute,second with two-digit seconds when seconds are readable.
7,04,29
